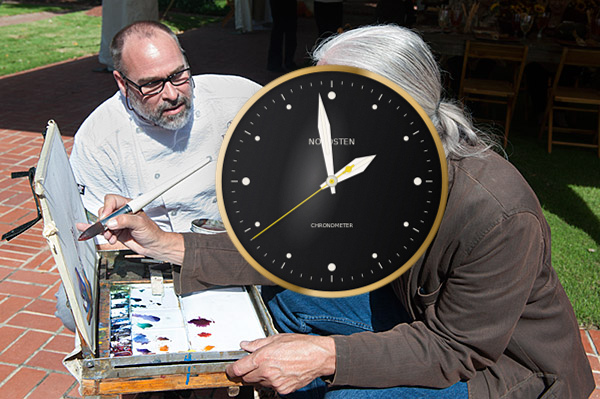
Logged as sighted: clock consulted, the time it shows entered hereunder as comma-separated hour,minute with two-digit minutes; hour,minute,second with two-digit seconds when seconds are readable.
1,58,39
